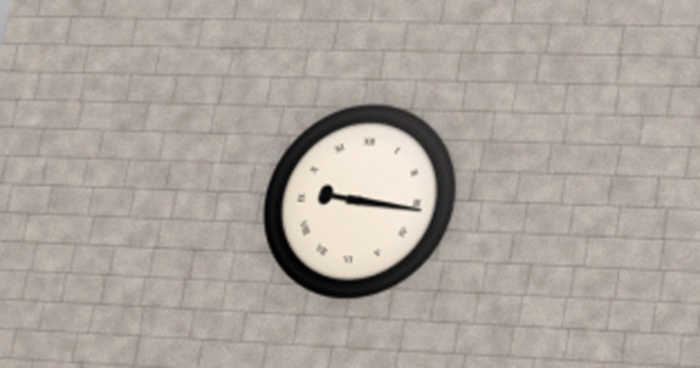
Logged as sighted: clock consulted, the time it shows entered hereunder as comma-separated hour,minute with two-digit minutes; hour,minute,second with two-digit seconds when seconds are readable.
9,16
